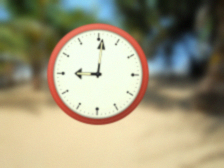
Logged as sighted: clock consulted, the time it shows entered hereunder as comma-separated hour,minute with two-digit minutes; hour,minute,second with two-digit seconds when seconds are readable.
9,01
